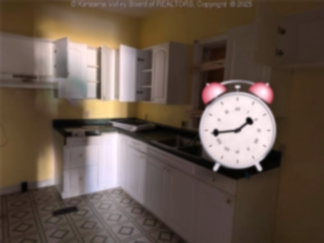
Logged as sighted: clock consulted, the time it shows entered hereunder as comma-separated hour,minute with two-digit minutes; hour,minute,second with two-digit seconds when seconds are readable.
1,44
